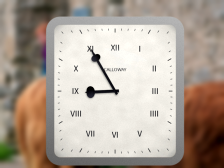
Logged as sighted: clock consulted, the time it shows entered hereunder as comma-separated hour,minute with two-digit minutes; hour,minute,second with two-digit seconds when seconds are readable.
8,55
